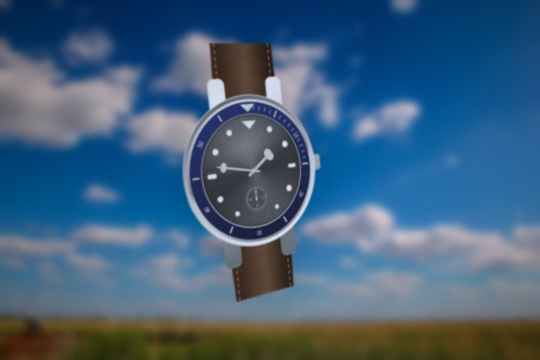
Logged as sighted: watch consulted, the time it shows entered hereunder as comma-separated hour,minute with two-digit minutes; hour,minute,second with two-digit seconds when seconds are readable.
1,47
